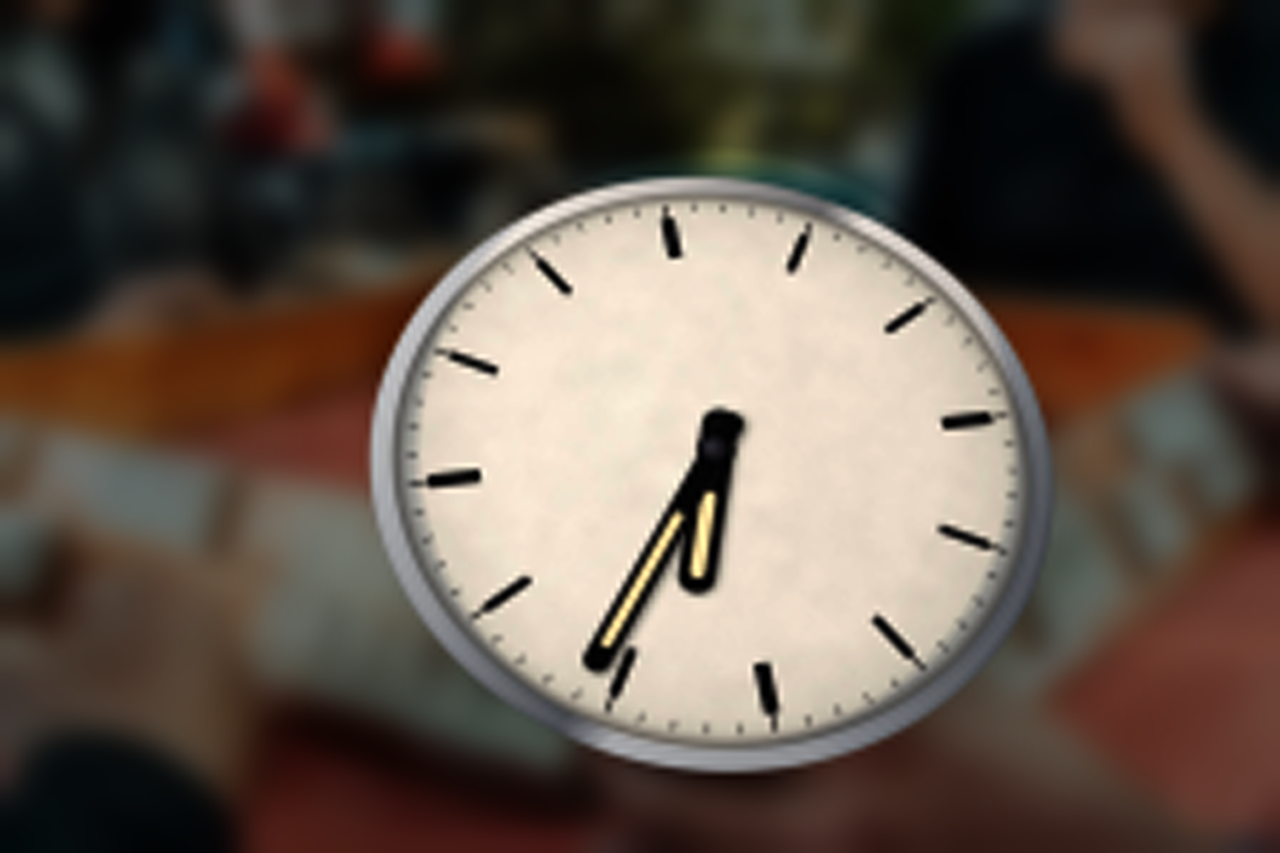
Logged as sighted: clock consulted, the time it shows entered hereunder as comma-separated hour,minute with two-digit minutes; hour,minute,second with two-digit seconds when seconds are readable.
6,36
